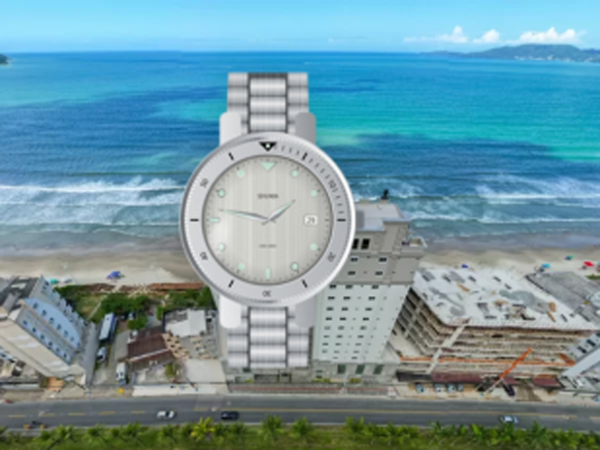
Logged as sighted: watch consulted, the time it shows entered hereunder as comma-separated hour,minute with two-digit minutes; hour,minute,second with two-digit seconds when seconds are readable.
1,47
